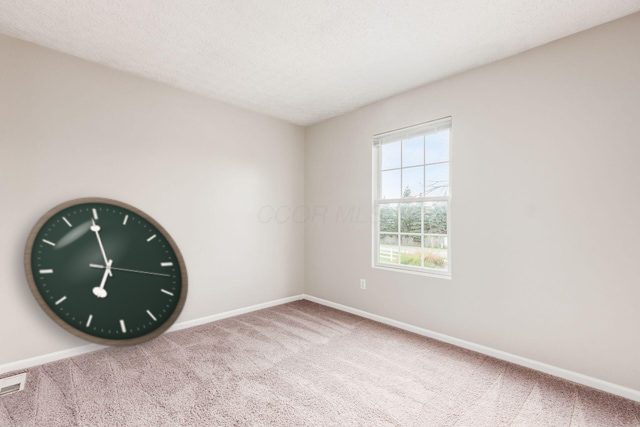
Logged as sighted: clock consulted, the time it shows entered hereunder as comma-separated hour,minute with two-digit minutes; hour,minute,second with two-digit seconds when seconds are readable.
6,59,17
